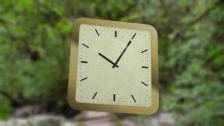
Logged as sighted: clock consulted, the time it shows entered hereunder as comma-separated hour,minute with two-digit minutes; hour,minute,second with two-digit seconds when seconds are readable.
10,05
